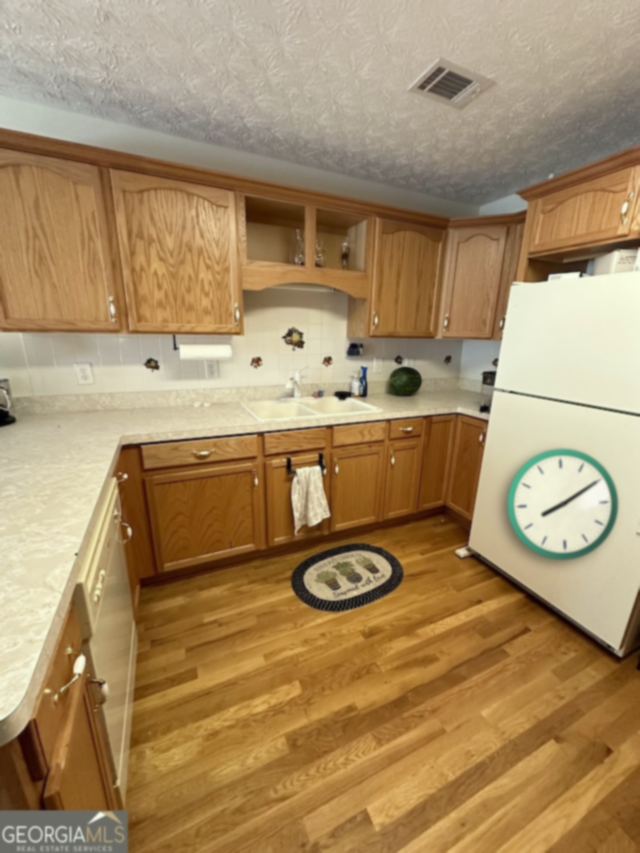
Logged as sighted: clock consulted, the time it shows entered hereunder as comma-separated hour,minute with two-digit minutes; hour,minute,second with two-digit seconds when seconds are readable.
8,10
